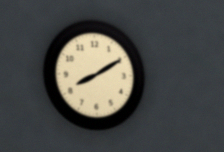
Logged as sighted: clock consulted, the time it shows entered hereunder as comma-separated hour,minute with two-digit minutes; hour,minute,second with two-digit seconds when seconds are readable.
8,10
